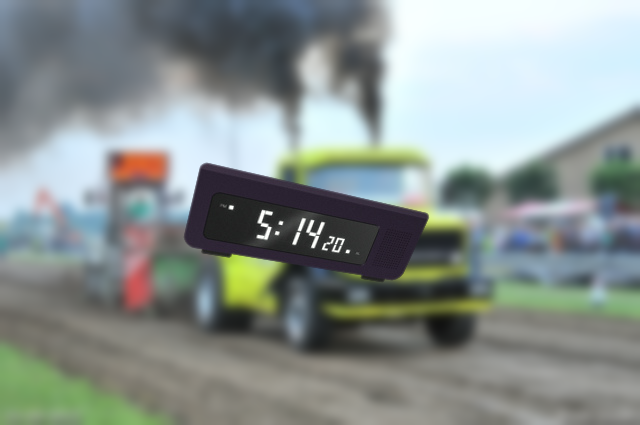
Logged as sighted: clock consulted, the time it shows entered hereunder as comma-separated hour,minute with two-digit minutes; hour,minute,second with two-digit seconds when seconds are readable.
5,14,20
